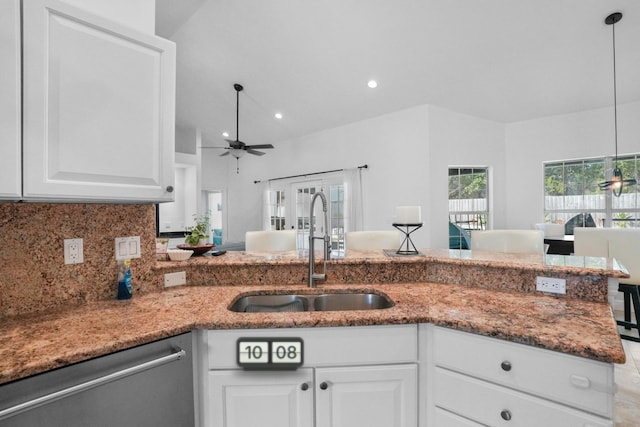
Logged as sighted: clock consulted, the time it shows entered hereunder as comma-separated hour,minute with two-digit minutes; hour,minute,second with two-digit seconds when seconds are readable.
10,08
